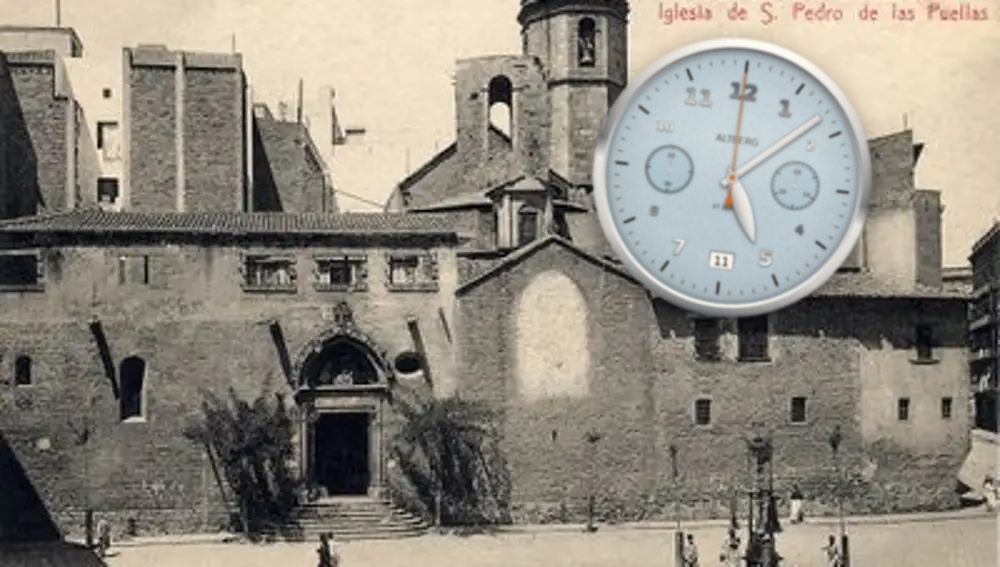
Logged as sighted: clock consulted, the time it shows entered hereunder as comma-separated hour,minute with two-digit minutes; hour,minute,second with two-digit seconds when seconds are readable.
5,08
